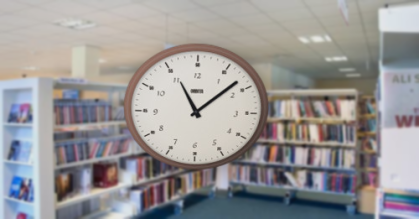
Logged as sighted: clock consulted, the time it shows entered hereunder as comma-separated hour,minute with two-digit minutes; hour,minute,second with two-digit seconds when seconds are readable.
11,08
